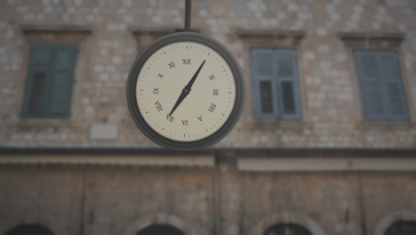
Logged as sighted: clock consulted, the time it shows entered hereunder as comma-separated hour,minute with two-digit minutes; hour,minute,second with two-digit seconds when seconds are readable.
7,05
